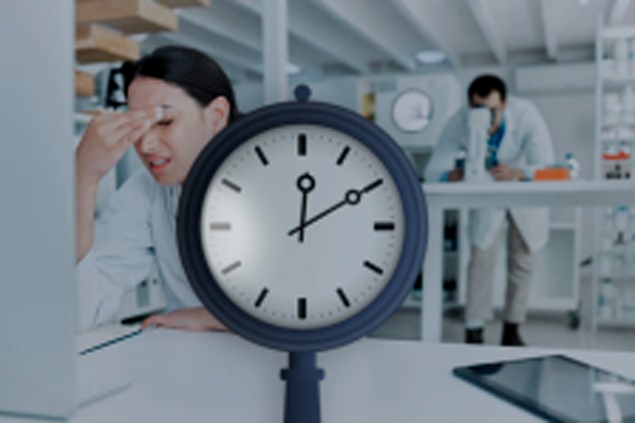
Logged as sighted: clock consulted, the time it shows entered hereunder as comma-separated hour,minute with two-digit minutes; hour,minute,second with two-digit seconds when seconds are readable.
12,10
